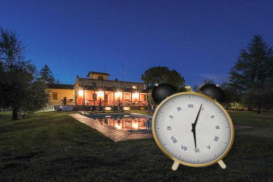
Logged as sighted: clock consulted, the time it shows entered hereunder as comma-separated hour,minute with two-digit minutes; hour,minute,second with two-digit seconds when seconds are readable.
6,04
